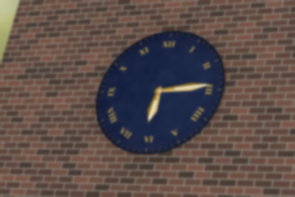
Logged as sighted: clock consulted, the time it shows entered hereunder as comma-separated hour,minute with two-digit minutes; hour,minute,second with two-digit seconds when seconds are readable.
6,14
